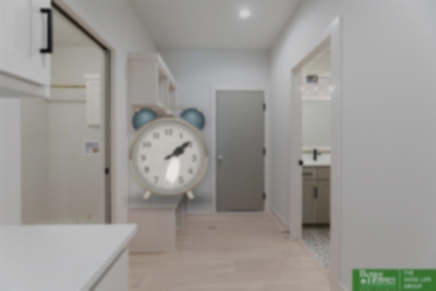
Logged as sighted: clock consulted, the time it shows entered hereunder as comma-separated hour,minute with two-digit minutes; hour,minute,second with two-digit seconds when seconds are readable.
2,09
